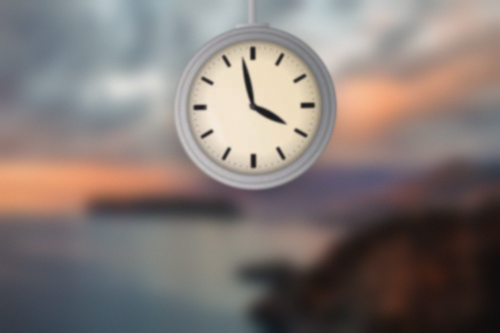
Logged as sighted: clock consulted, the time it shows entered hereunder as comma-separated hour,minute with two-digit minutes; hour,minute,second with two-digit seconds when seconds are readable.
3,58
